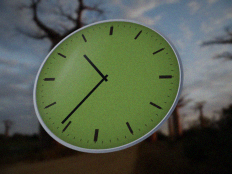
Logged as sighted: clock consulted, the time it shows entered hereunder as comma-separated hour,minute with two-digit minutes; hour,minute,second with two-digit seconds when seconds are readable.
10,36
